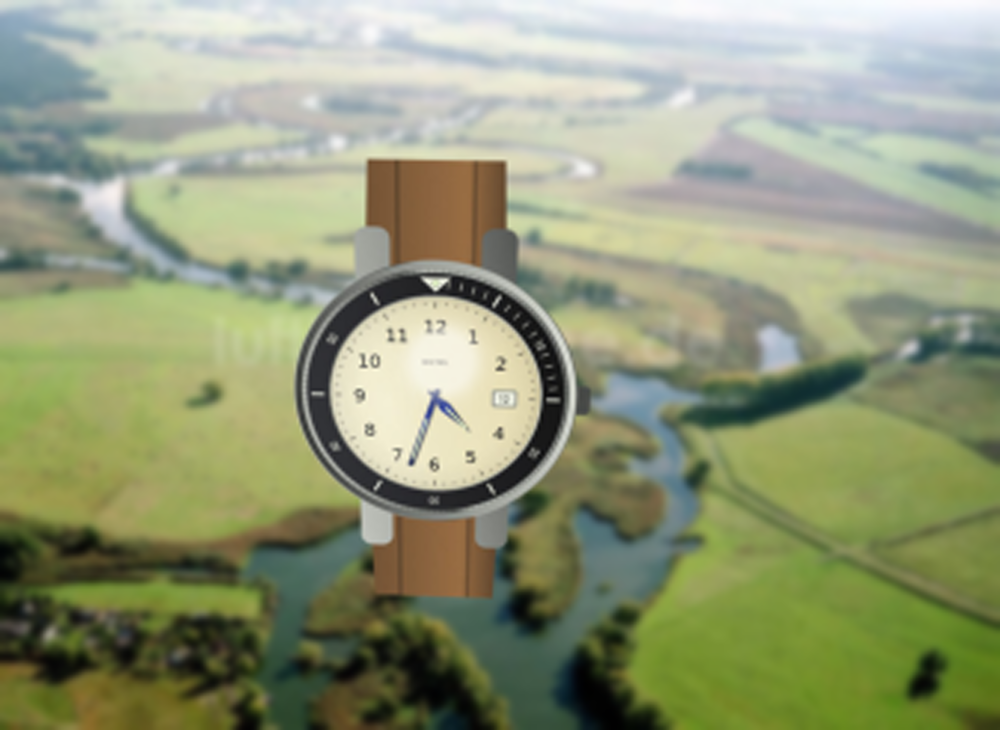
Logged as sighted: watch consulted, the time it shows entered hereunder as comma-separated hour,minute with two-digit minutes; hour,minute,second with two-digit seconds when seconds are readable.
4,33
